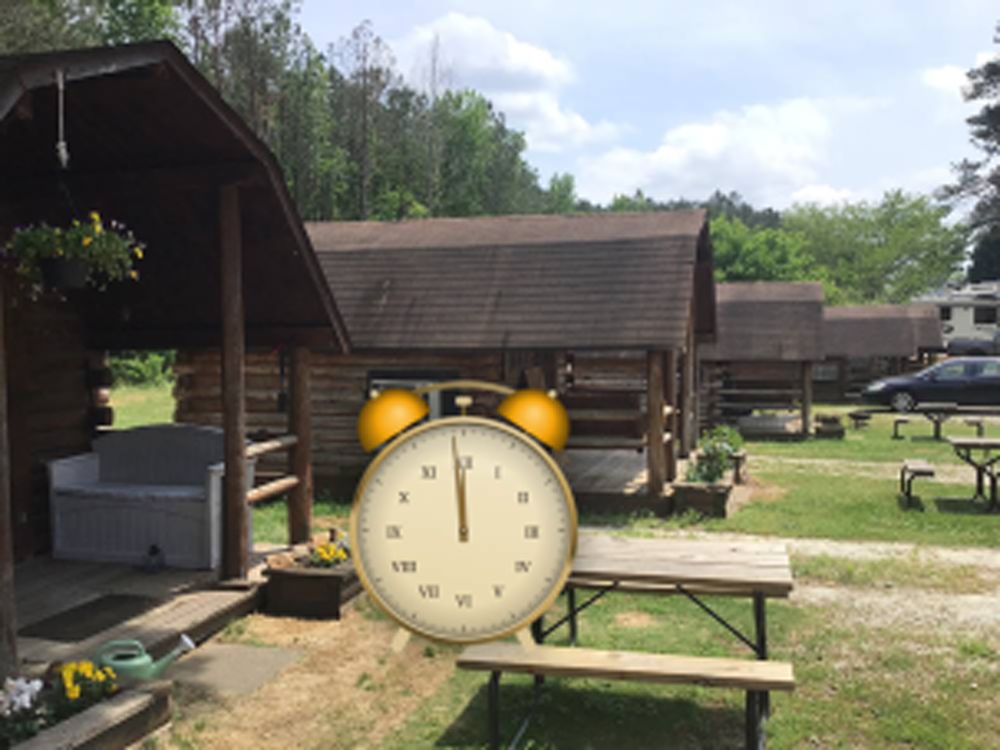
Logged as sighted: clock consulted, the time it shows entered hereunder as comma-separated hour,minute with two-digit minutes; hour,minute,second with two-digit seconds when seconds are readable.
11,59
